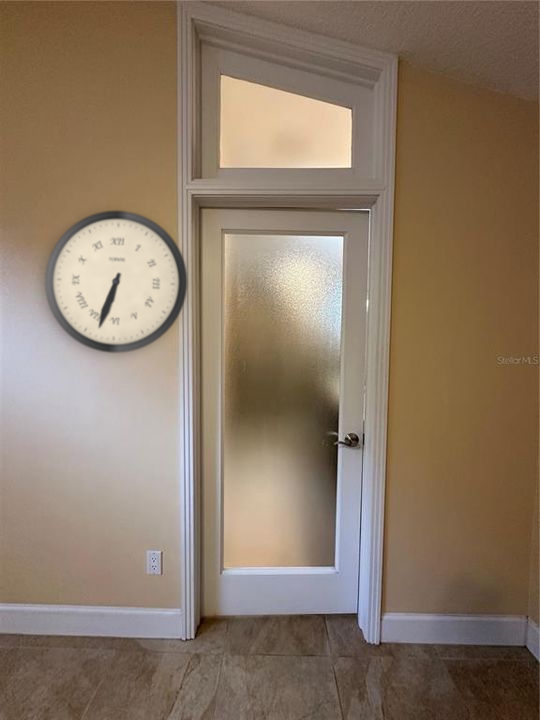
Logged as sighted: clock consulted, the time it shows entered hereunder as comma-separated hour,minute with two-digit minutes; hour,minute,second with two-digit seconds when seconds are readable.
6,33
